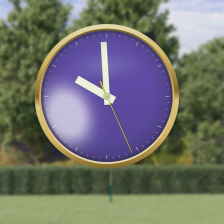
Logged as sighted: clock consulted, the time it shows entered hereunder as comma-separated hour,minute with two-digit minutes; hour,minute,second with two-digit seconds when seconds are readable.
9,59,26
